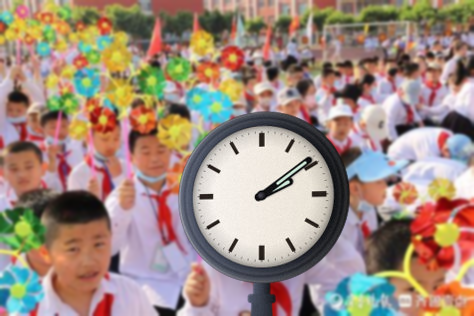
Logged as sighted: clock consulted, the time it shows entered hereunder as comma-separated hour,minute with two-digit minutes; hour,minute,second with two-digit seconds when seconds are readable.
2,09
